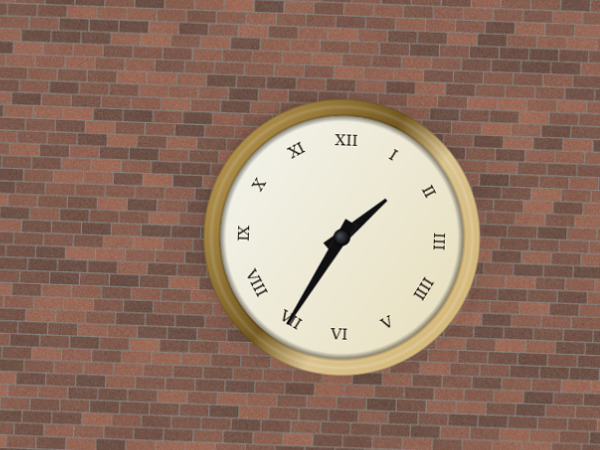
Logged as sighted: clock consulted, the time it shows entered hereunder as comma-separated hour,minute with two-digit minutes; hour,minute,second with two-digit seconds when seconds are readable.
1,35
